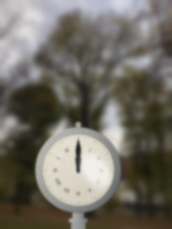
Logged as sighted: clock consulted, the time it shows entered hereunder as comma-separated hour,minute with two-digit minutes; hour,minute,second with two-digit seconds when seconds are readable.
12,00
